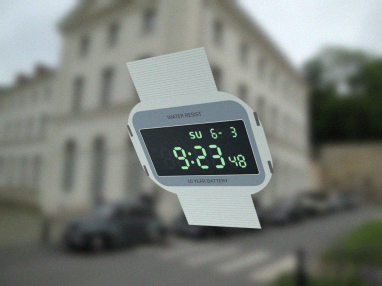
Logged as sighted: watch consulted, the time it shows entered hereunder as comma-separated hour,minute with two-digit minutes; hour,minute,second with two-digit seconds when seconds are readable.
9,23,48
